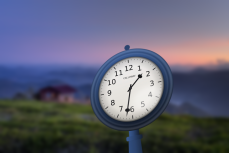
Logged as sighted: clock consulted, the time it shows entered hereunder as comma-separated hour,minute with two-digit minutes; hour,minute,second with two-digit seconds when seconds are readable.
1,32
